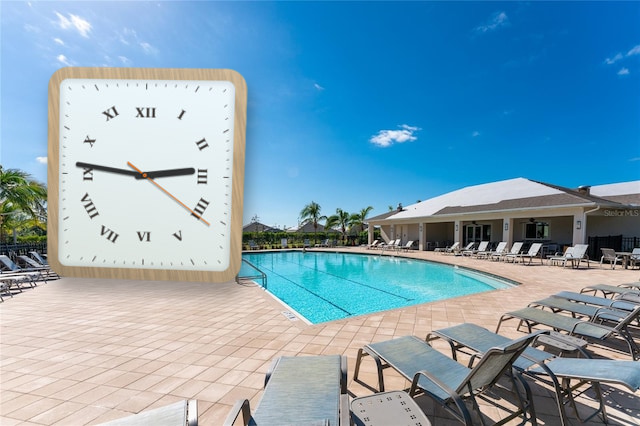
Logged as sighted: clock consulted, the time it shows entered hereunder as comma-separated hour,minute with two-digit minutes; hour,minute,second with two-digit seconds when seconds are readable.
2,46,21
